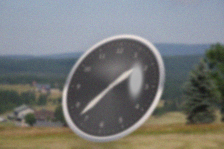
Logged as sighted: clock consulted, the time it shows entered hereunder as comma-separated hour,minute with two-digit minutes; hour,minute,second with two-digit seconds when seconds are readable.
1,37
